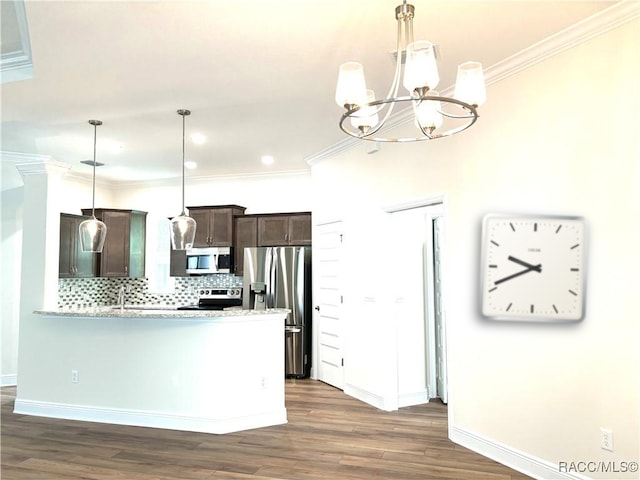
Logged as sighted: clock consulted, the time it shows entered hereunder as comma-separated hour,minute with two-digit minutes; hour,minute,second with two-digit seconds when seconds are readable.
9,41
